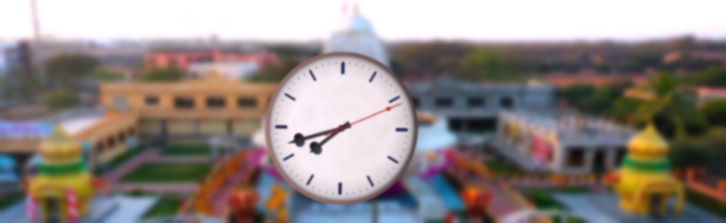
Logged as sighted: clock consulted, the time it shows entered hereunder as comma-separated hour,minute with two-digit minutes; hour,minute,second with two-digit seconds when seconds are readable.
7,42,11
